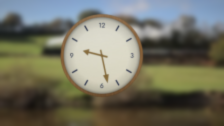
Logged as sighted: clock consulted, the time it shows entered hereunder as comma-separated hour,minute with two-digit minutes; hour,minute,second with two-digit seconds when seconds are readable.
9,28
